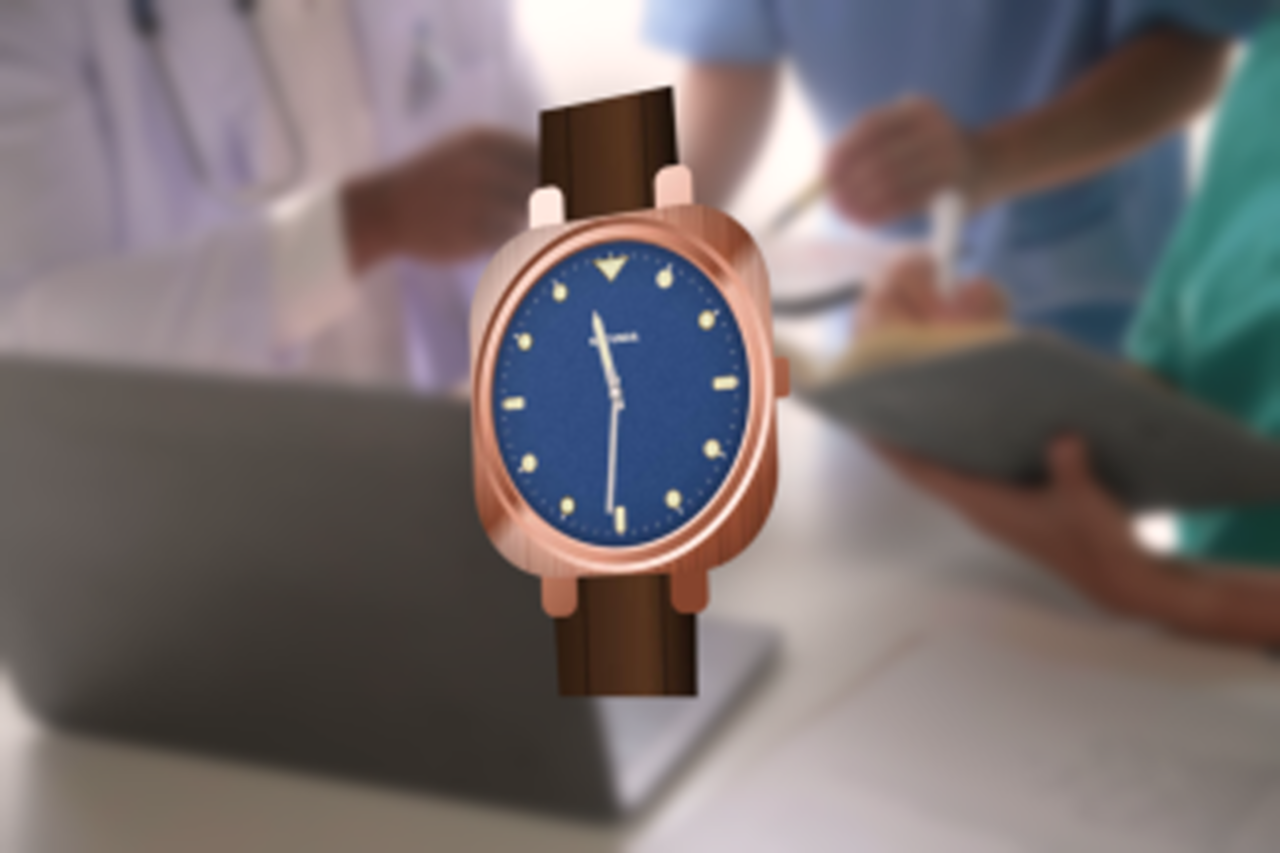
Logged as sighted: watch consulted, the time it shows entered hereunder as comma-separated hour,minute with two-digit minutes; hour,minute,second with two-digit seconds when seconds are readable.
11,31
